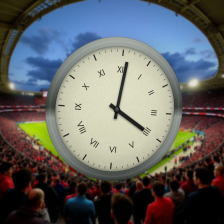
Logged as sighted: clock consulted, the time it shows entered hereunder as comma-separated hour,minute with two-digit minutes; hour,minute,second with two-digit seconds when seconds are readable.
4,01
